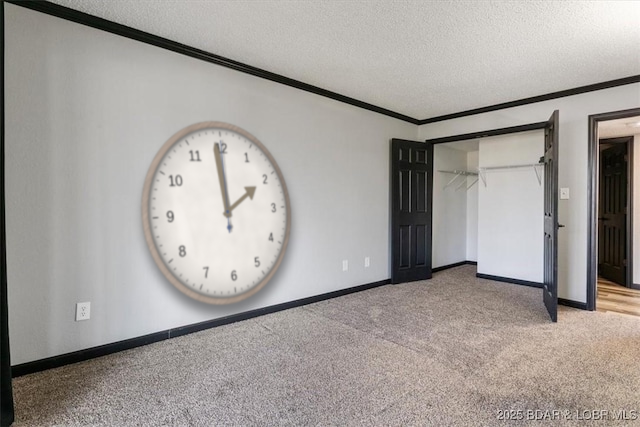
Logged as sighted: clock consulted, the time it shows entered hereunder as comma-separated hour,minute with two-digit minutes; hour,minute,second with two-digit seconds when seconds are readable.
1,59,00
